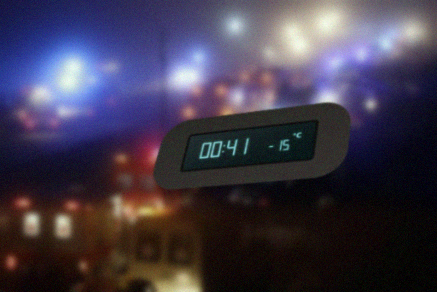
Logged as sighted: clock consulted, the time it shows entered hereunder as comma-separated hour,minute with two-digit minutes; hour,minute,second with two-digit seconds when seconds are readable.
0,41
